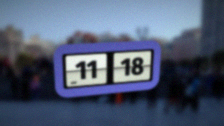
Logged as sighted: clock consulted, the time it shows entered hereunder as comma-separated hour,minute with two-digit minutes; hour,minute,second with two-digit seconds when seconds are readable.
11,18
